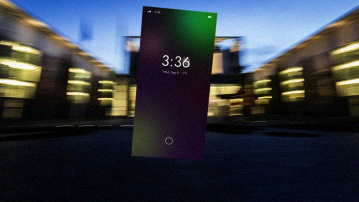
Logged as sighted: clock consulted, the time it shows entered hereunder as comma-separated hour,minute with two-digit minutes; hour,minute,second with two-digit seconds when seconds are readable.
3,36
